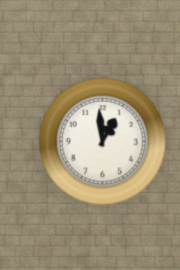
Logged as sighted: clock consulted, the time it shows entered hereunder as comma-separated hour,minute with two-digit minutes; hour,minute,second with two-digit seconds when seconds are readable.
12,59
